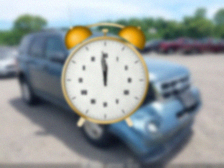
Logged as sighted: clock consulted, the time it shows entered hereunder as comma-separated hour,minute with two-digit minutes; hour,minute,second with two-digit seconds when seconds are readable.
11,59
